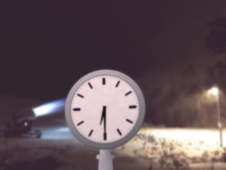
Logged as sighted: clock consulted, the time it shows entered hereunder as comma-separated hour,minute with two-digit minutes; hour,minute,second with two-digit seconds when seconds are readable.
6,30
